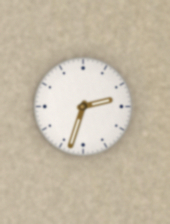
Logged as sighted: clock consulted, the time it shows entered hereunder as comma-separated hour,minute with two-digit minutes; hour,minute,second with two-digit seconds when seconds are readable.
2,33
